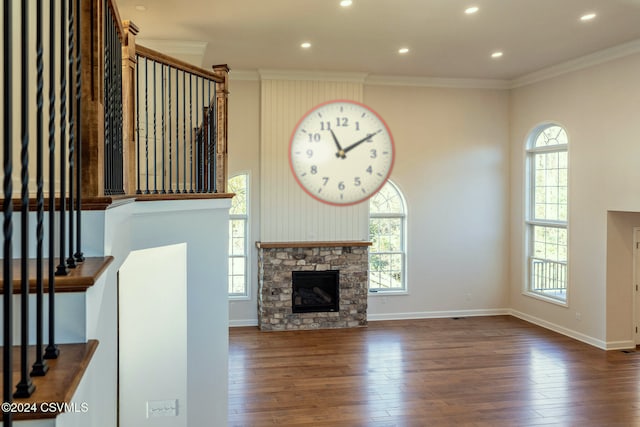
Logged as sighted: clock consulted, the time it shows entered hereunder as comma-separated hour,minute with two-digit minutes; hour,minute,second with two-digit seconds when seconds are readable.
11,10
